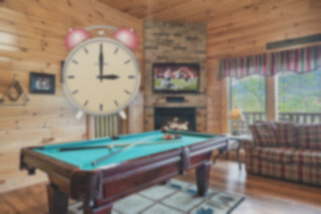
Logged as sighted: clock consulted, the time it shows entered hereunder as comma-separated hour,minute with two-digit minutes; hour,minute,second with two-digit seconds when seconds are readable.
3,00
